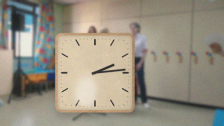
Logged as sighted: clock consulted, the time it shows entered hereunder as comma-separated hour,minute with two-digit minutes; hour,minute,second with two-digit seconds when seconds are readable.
2,14
